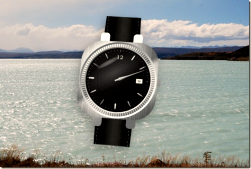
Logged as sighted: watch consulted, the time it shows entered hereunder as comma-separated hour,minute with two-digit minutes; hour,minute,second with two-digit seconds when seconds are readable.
2,11
